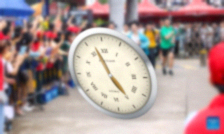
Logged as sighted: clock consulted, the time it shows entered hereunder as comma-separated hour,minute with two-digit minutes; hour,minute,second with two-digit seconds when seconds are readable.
4,57
